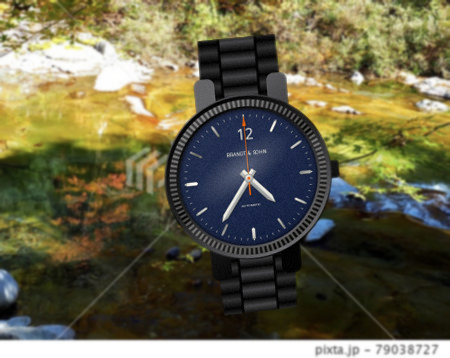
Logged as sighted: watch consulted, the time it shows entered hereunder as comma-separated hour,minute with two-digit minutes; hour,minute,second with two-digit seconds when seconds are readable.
4,36,00
